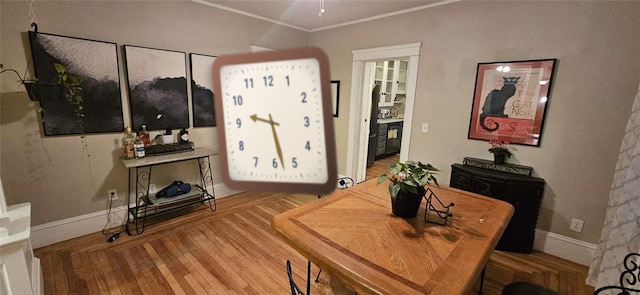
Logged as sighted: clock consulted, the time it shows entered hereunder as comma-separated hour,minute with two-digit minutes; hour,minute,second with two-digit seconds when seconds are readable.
9,28
